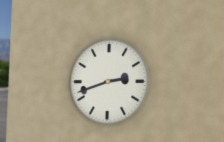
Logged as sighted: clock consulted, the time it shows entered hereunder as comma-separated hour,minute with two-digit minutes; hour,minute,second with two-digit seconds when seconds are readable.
2,42
